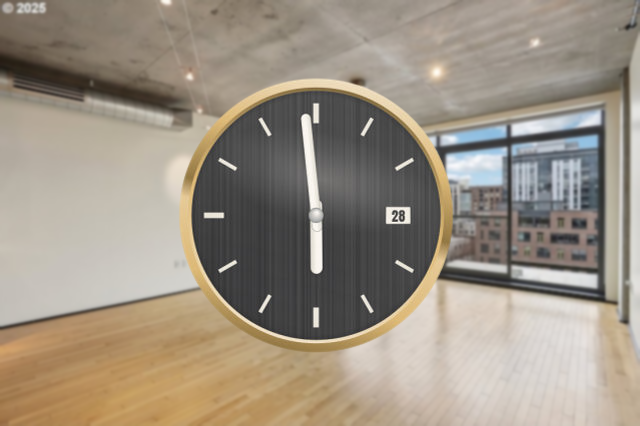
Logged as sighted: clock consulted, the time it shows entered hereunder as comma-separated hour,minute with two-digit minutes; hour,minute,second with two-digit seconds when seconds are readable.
5,59
